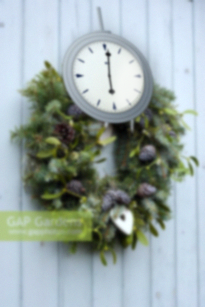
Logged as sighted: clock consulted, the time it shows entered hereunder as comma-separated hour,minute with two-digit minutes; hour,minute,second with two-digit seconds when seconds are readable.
6,01
